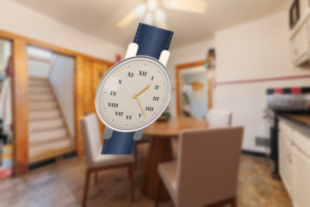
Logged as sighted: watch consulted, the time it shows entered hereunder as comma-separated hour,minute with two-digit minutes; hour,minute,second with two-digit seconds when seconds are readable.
1,23
